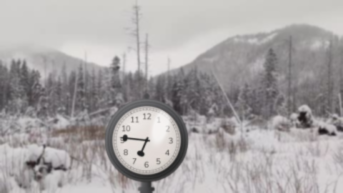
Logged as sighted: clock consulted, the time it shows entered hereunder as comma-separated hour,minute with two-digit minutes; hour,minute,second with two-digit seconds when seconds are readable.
6,46
